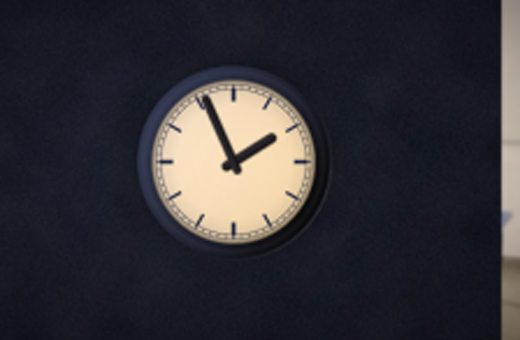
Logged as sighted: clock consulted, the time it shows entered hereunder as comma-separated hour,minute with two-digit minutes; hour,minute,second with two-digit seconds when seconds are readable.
1,56
